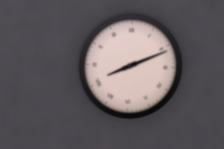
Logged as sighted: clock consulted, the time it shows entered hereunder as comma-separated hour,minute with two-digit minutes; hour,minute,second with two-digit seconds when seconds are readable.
8,11
